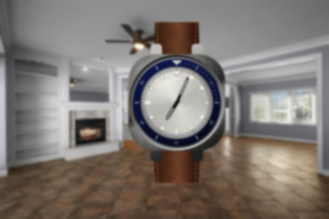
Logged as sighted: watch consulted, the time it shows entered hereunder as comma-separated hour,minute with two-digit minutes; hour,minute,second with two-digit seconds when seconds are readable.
7,04
